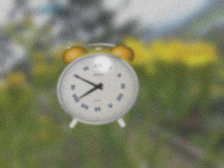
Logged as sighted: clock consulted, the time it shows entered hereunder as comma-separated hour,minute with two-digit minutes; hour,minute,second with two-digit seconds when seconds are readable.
7,50
